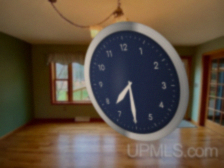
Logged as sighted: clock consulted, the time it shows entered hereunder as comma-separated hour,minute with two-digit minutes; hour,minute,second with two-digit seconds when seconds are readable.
7,30
